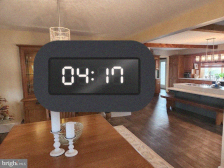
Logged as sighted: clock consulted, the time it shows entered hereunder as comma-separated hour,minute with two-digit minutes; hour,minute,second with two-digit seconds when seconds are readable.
4,17
